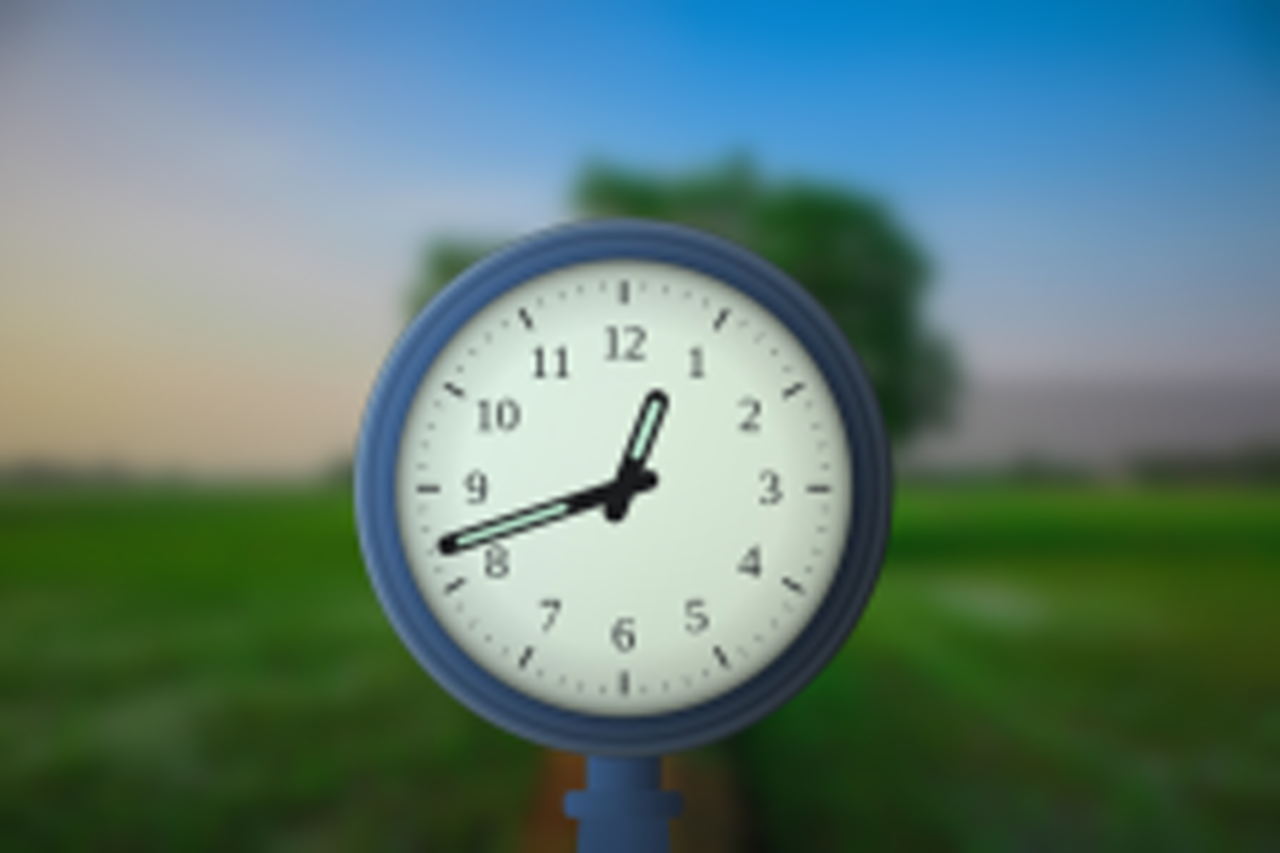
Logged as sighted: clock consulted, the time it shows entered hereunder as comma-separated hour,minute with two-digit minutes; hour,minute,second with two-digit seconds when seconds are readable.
12,42
